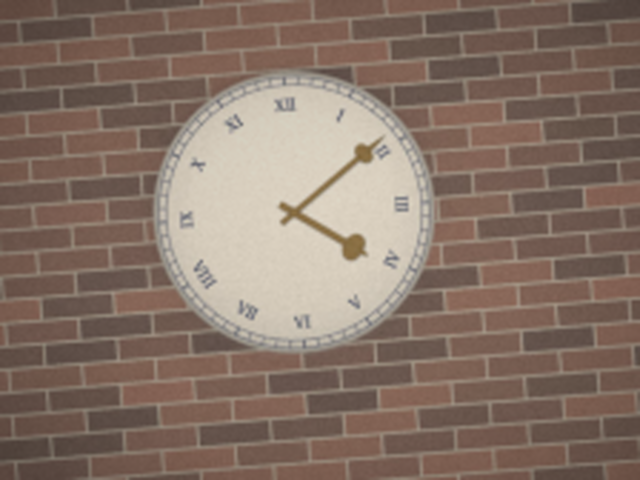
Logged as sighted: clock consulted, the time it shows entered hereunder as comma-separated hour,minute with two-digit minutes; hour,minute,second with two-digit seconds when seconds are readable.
4,09
